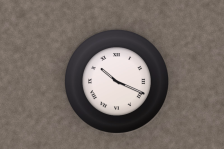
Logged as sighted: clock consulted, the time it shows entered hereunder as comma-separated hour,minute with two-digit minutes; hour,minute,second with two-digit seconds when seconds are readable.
10,19
